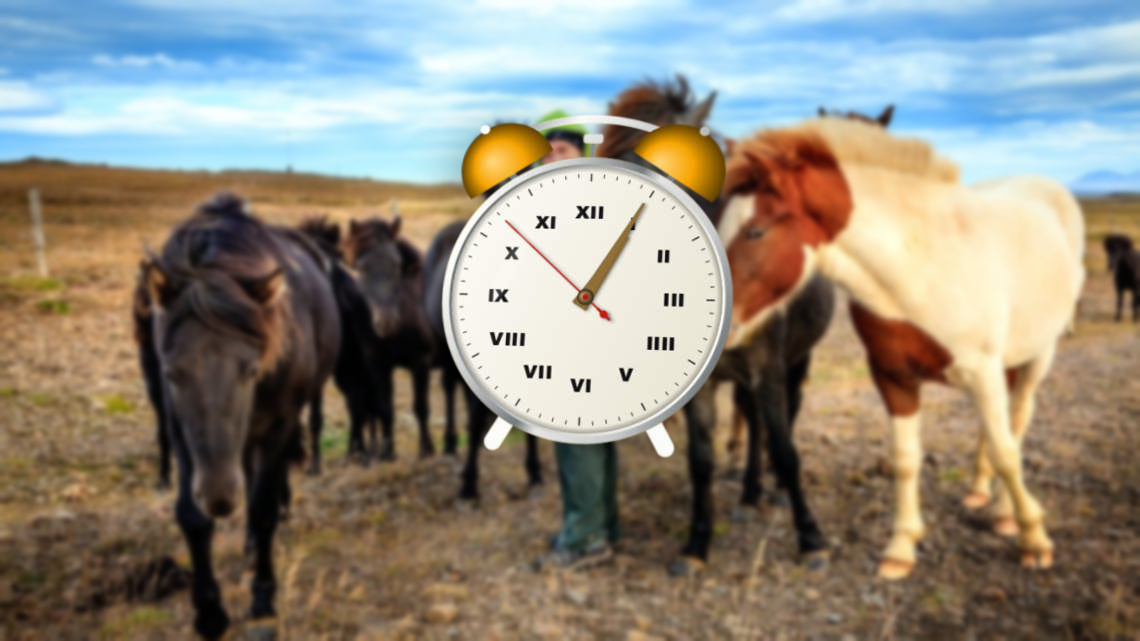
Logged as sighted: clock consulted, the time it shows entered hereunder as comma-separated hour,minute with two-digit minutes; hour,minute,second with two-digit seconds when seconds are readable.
1,04,52
